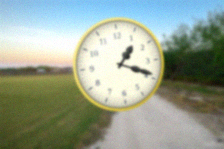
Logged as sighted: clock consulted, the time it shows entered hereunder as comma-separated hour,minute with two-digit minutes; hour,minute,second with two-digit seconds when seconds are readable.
1,19
